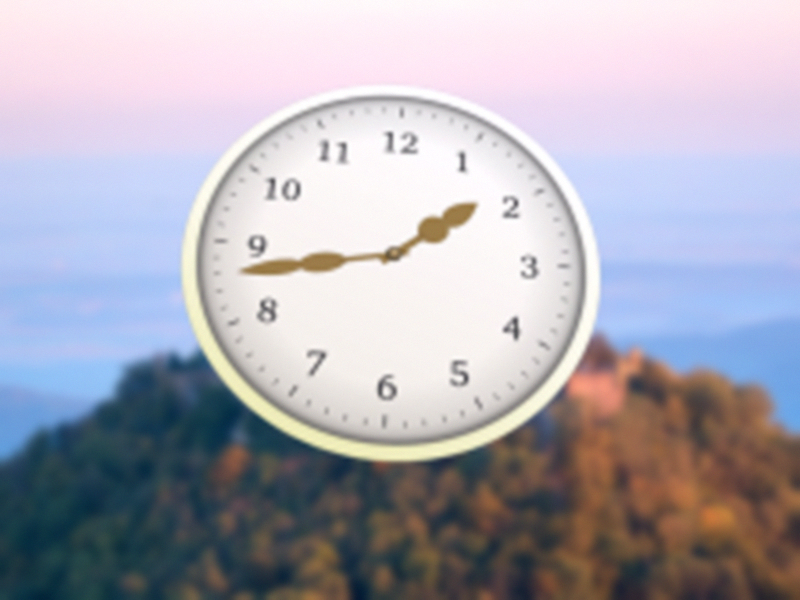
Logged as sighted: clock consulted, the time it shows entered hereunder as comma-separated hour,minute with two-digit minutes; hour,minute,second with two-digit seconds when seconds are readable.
1,43
